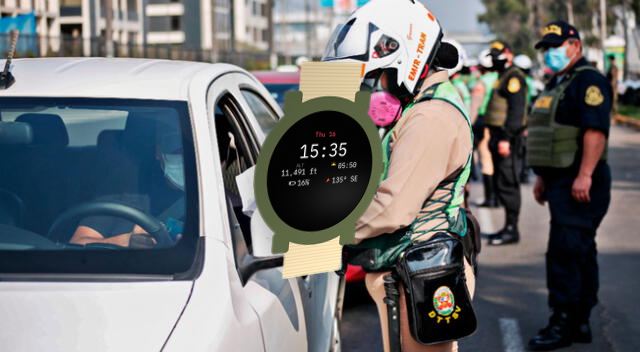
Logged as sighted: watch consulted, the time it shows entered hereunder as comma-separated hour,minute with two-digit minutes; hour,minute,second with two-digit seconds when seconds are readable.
15,35
